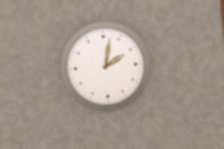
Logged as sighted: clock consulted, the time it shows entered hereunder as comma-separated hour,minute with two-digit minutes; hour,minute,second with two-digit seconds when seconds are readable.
2,02
